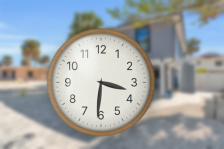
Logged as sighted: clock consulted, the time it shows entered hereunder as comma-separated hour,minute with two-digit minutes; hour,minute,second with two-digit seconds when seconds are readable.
3,31
